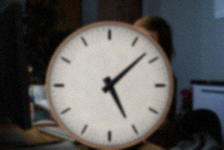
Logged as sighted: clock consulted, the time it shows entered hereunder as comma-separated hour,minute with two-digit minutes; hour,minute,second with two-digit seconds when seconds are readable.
5,08
